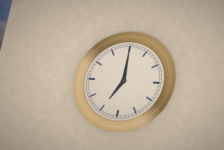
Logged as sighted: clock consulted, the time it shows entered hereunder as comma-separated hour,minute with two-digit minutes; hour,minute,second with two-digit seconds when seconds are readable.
7,00
